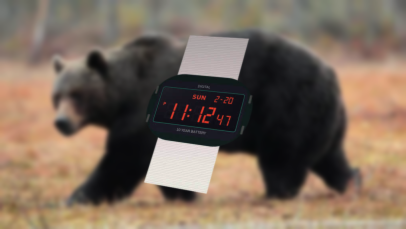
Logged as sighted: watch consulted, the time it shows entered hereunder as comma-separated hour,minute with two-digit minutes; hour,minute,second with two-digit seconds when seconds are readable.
11,12,47
